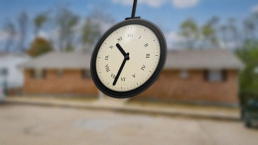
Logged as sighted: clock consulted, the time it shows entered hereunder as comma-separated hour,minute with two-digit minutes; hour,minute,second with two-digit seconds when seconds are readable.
10,33
